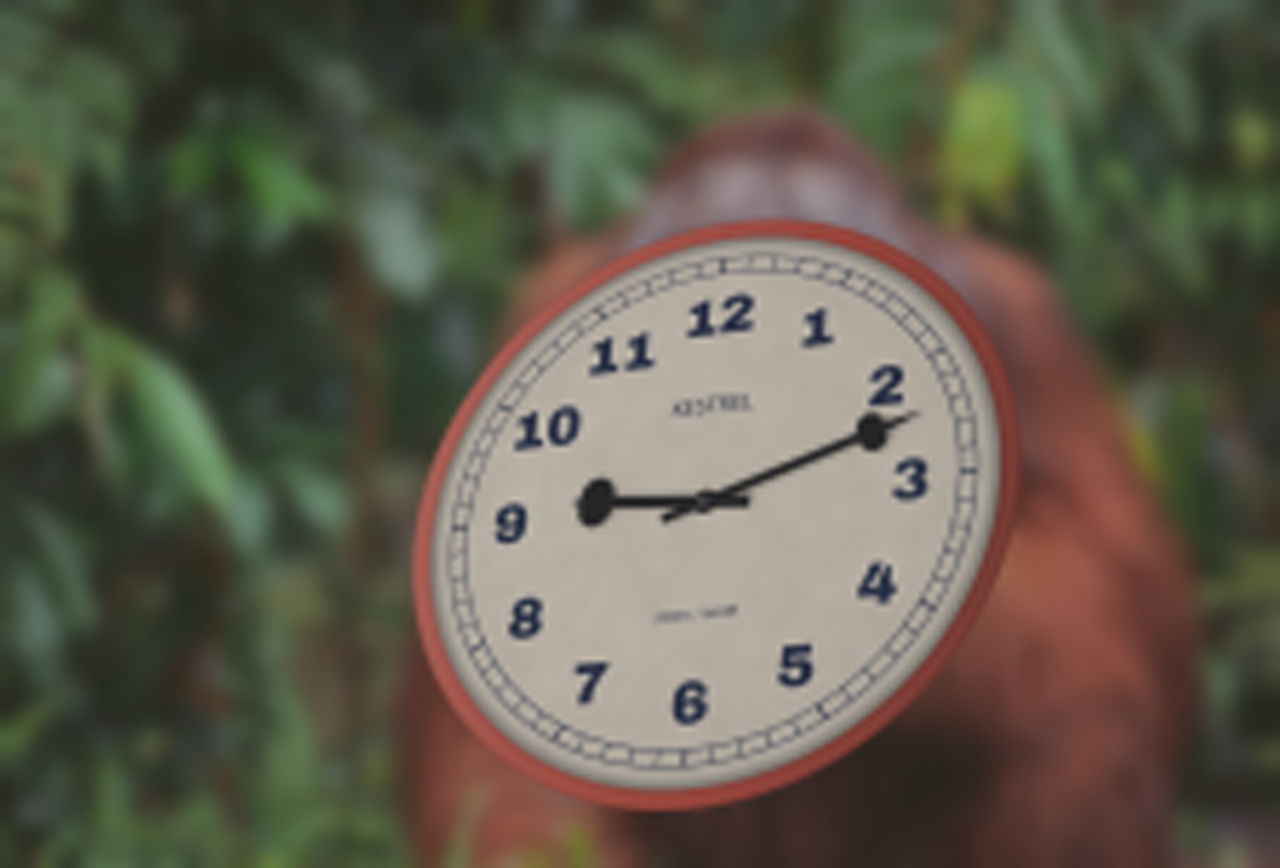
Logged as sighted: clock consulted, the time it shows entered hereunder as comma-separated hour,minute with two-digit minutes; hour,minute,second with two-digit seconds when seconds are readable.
9,12
